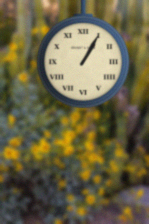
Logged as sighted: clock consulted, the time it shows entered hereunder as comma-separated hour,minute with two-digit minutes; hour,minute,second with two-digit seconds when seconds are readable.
1,05
